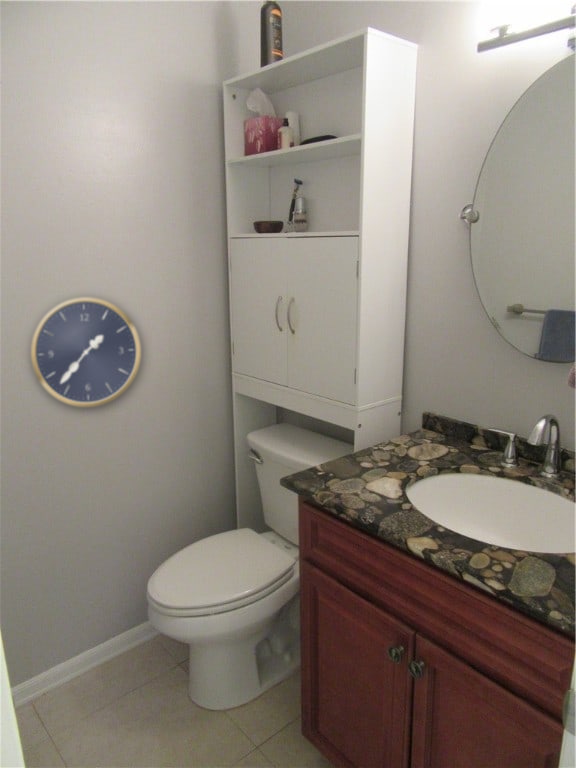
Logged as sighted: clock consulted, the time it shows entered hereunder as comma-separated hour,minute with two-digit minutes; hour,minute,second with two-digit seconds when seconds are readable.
1,37
